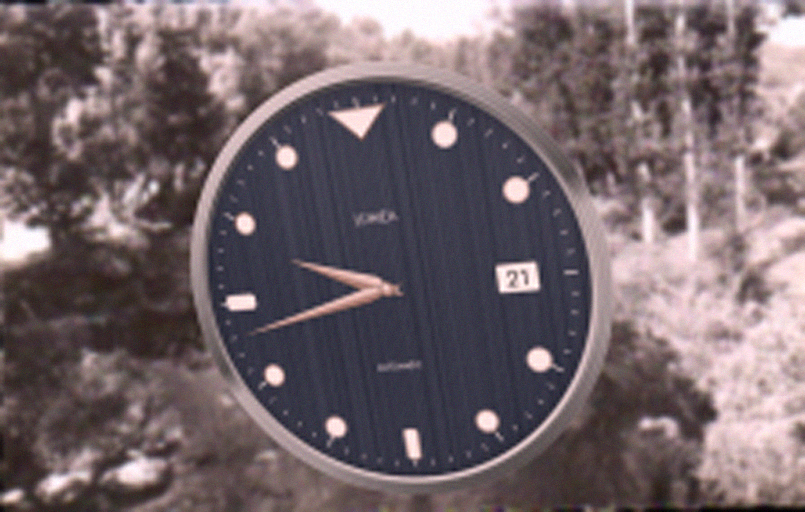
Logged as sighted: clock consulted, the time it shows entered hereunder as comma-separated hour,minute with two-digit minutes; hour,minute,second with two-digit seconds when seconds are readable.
9,43
